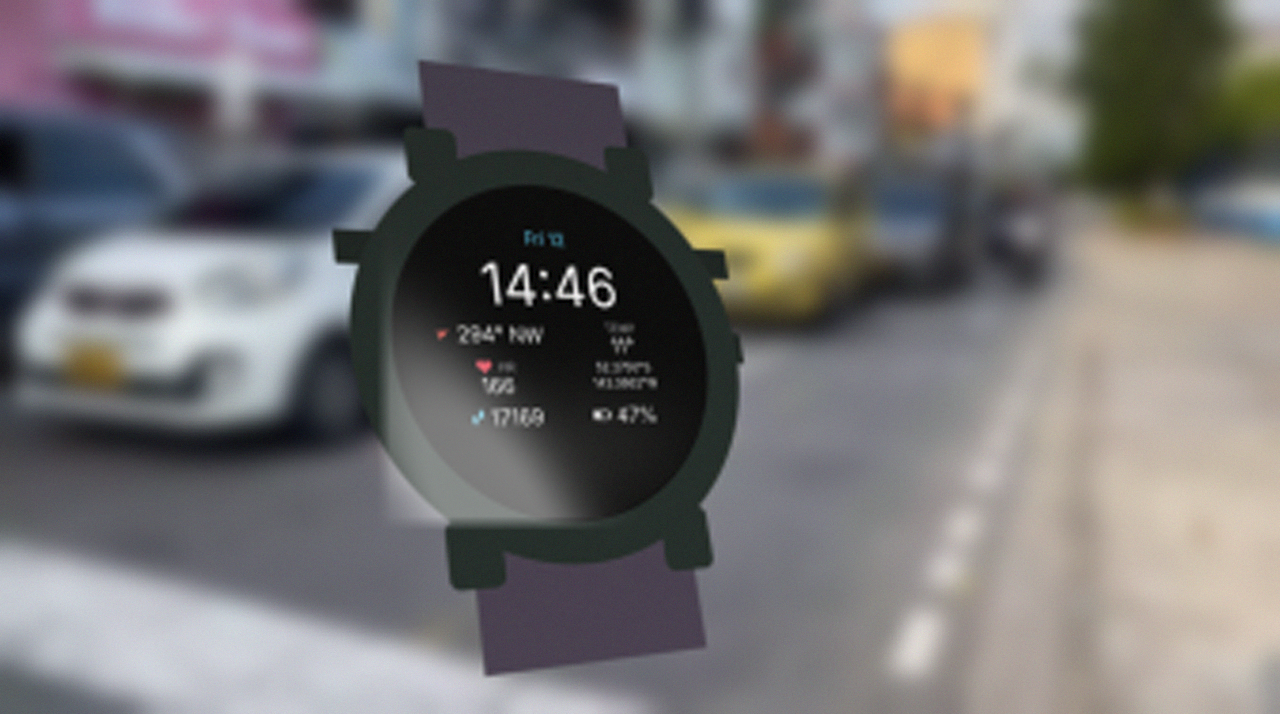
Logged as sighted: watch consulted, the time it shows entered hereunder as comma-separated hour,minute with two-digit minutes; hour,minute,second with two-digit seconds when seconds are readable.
14,46
